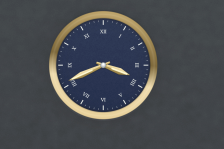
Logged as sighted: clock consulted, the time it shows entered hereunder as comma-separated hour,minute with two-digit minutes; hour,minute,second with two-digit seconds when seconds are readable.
3,41
